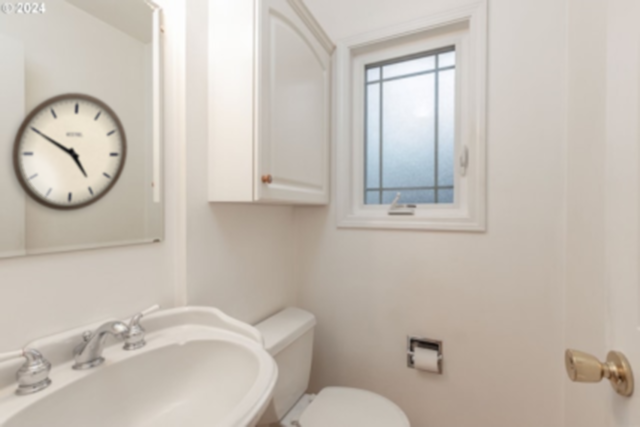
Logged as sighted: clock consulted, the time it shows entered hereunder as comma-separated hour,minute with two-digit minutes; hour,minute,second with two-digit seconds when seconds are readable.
4,50
